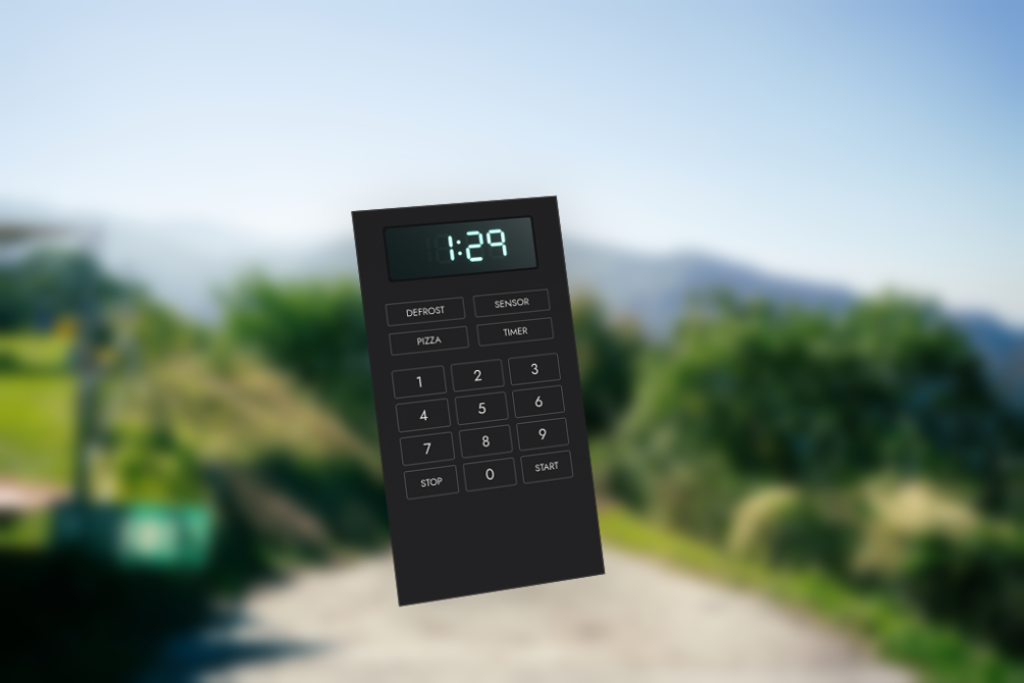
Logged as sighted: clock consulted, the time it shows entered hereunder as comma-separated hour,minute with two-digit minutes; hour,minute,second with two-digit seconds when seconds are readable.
1,29
